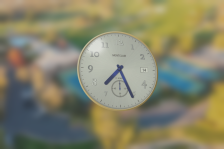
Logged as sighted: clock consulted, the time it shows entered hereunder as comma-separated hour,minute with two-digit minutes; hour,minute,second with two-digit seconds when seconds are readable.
7,26
